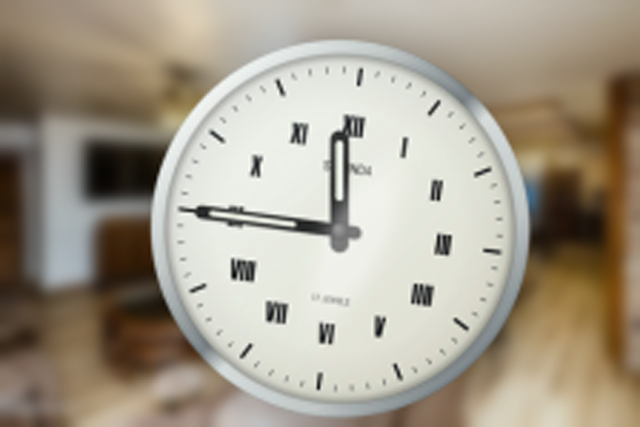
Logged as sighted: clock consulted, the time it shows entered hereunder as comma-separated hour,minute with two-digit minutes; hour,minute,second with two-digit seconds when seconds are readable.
11,45
